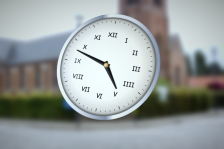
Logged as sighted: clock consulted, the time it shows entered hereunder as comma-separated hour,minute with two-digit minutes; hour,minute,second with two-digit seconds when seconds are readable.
4,48
